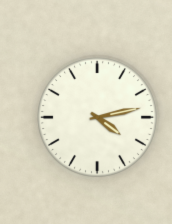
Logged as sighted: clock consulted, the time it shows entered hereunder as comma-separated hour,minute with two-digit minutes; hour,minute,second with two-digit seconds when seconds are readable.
4,13
